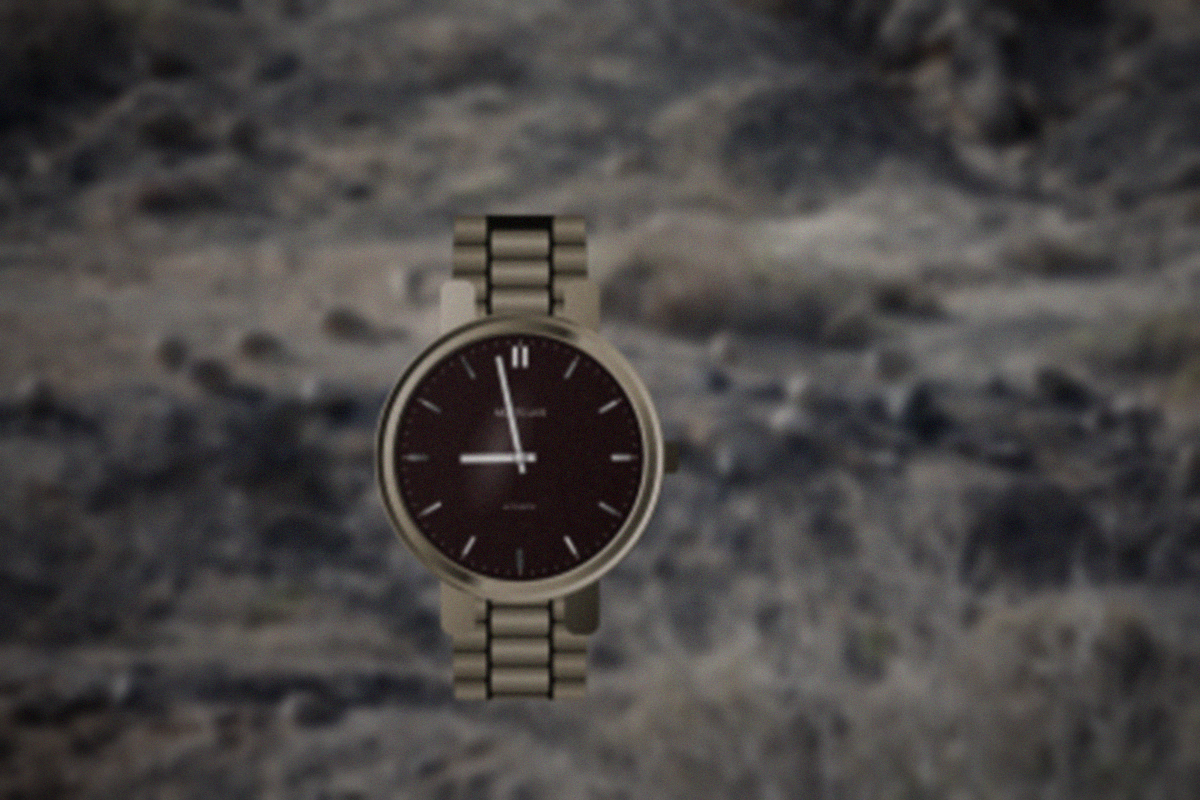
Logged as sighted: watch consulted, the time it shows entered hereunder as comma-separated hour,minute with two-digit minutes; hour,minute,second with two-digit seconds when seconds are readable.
8,58
